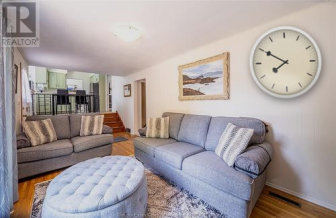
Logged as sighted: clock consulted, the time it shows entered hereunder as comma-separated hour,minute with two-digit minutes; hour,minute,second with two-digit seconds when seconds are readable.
7,50
